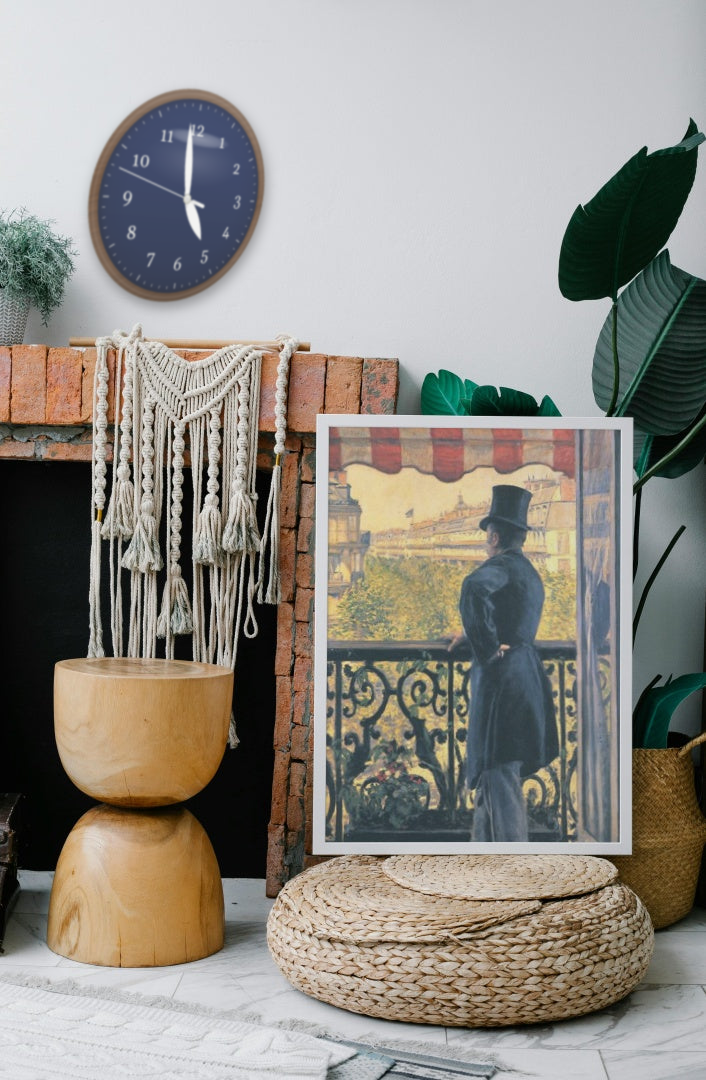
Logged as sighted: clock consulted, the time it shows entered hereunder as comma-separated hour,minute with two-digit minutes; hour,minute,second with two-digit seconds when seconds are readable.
4,58,48
